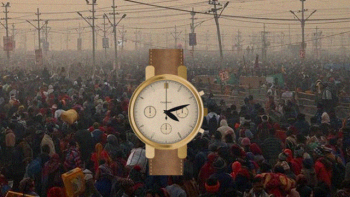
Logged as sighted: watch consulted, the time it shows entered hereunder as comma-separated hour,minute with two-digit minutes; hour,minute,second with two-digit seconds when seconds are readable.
4,12
